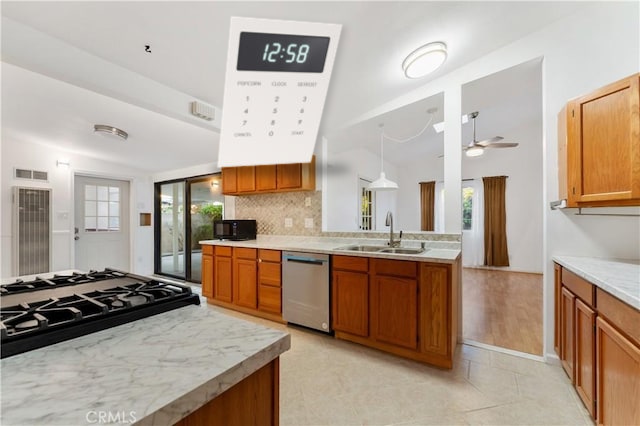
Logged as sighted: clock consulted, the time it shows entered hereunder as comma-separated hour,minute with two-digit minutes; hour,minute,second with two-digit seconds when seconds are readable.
12,58
